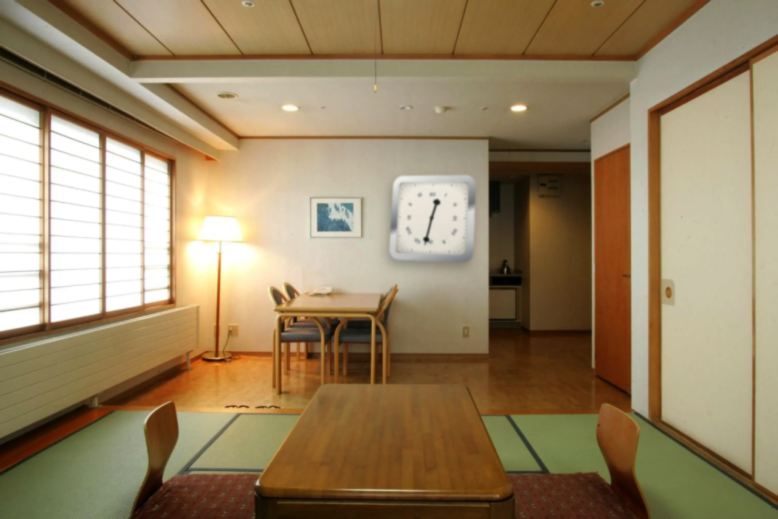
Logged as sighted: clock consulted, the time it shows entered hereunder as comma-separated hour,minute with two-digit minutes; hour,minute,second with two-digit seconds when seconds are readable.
12,32
